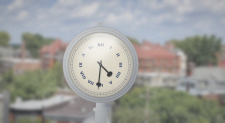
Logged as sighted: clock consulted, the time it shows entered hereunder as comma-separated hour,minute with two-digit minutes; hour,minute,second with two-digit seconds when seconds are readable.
4,31
